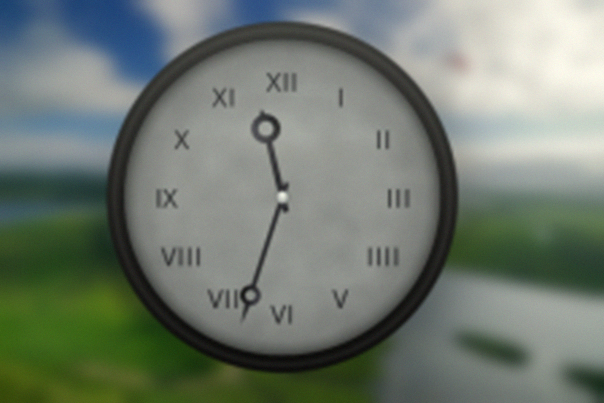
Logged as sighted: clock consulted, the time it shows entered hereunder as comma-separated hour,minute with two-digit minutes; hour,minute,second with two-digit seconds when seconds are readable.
11,33
